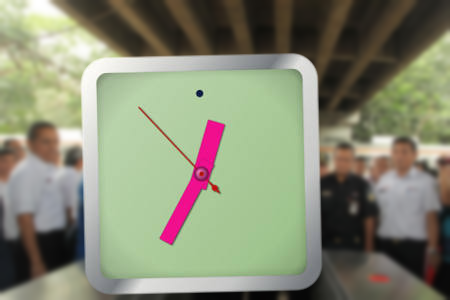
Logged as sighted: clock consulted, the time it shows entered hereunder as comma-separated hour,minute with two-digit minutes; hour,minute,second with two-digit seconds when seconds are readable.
12,34,53
